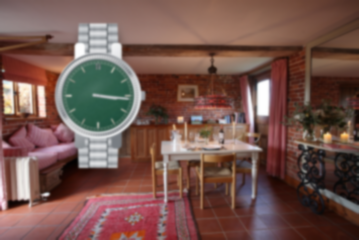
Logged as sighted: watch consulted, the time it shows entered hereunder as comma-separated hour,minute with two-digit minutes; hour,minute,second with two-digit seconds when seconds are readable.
3,16
